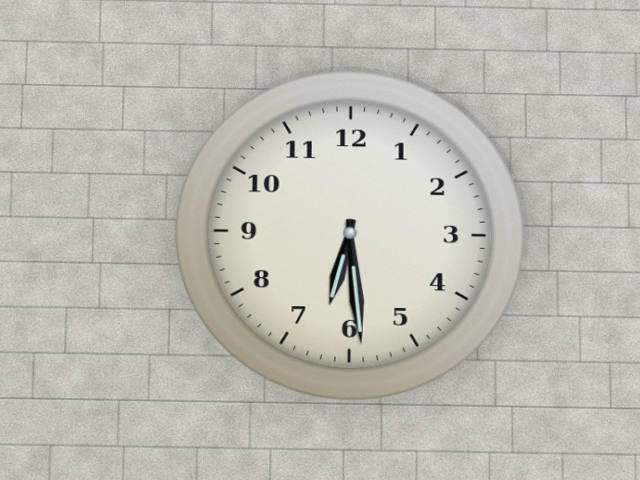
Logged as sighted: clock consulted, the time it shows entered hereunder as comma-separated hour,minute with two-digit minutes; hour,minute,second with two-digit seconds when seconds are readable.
6,29
